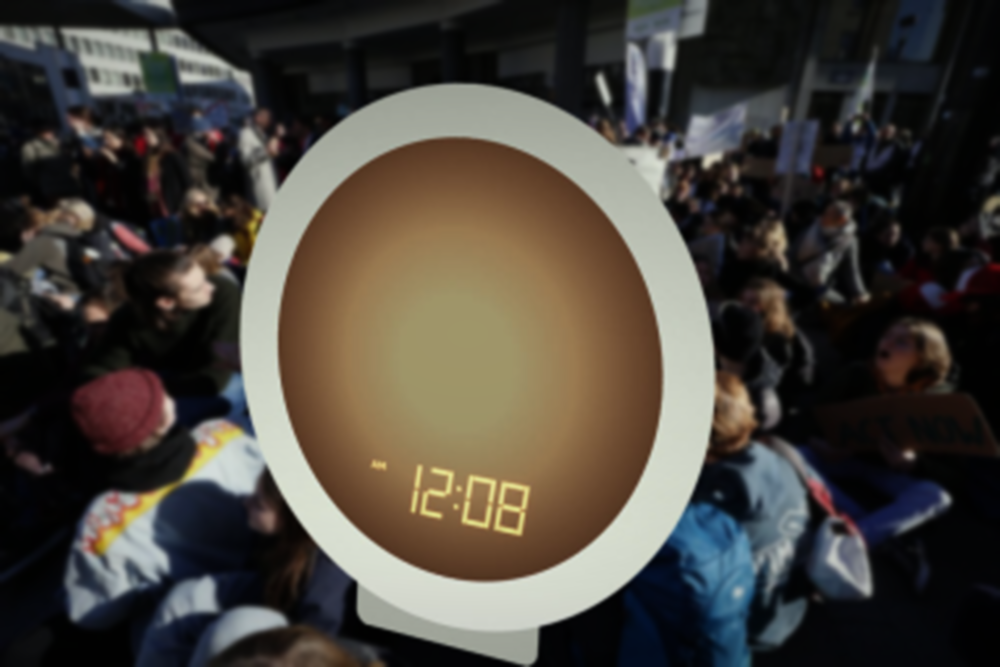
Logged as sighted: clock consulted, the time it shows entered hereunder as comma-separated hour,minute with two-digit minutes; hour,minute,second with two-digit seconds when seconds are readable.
12,08
